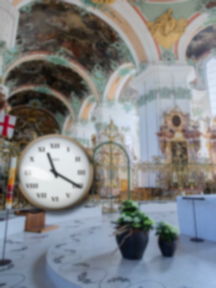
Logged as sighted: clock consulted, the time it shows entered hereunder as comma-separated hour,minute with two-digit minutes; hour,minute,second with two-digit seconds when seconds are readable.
11,20
